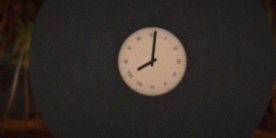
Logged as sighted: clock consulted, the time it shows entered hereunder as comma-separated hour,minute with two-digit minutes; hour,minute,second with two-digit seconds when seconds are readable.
8,01
